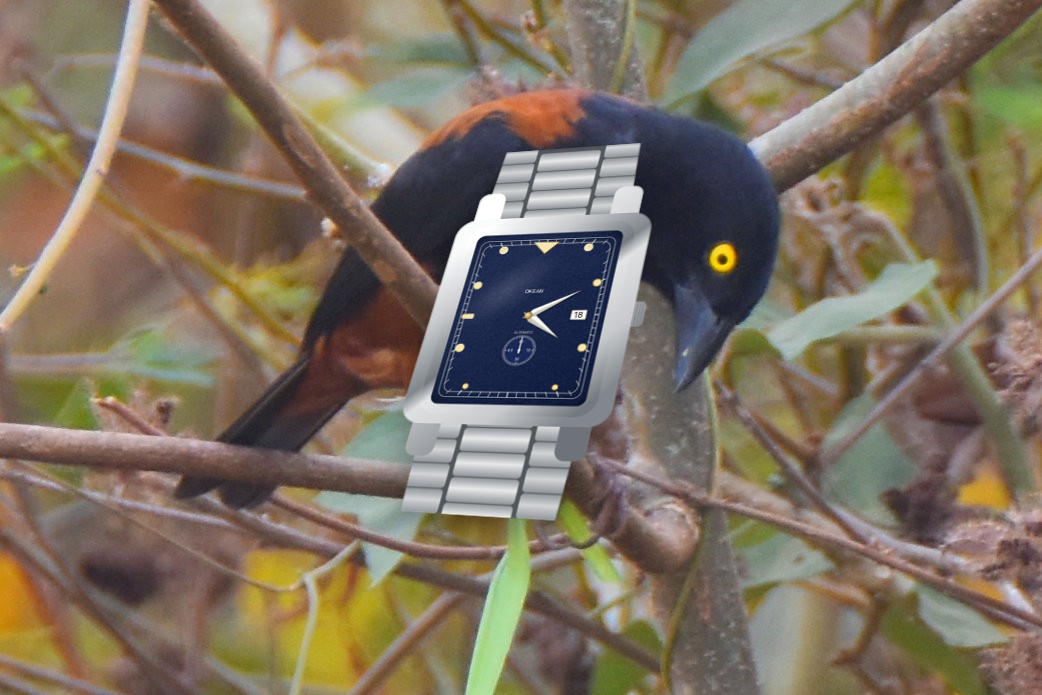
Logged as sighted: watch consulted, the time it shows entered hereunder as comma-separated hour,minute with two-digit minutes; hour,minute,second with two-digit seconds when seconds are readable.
4,10
